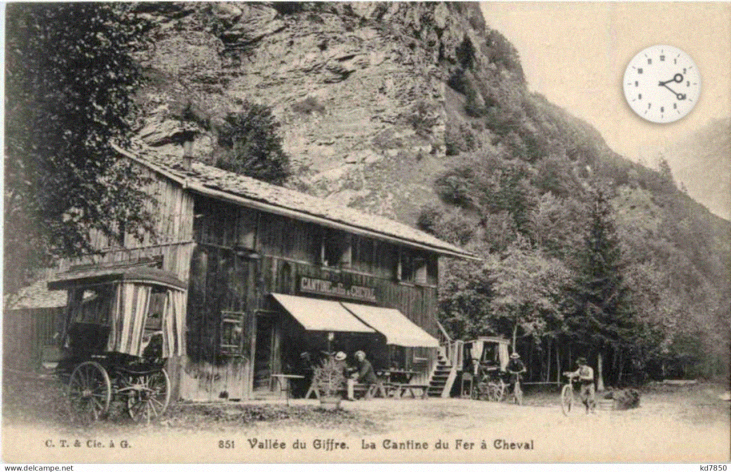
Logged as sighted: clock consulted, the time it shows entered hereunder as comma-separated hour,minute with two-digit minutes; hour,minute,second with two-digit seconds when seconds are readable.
2,21
